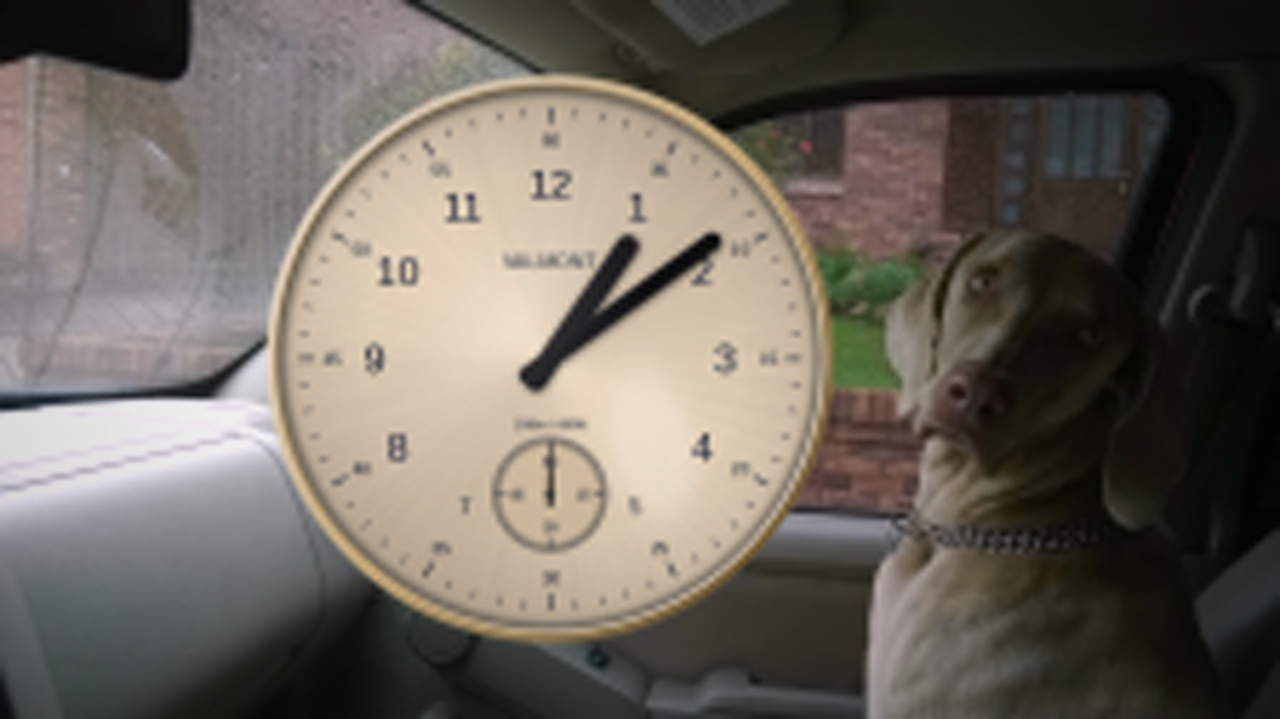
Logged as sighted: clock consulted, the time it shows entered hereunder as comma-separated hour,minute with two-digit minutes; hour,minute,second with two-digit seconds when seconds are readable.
1,09
